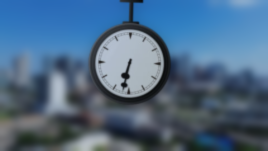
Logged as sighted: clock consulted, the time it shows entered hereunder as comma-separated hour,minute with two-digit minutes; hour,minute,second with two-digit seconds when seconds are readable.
6,32
